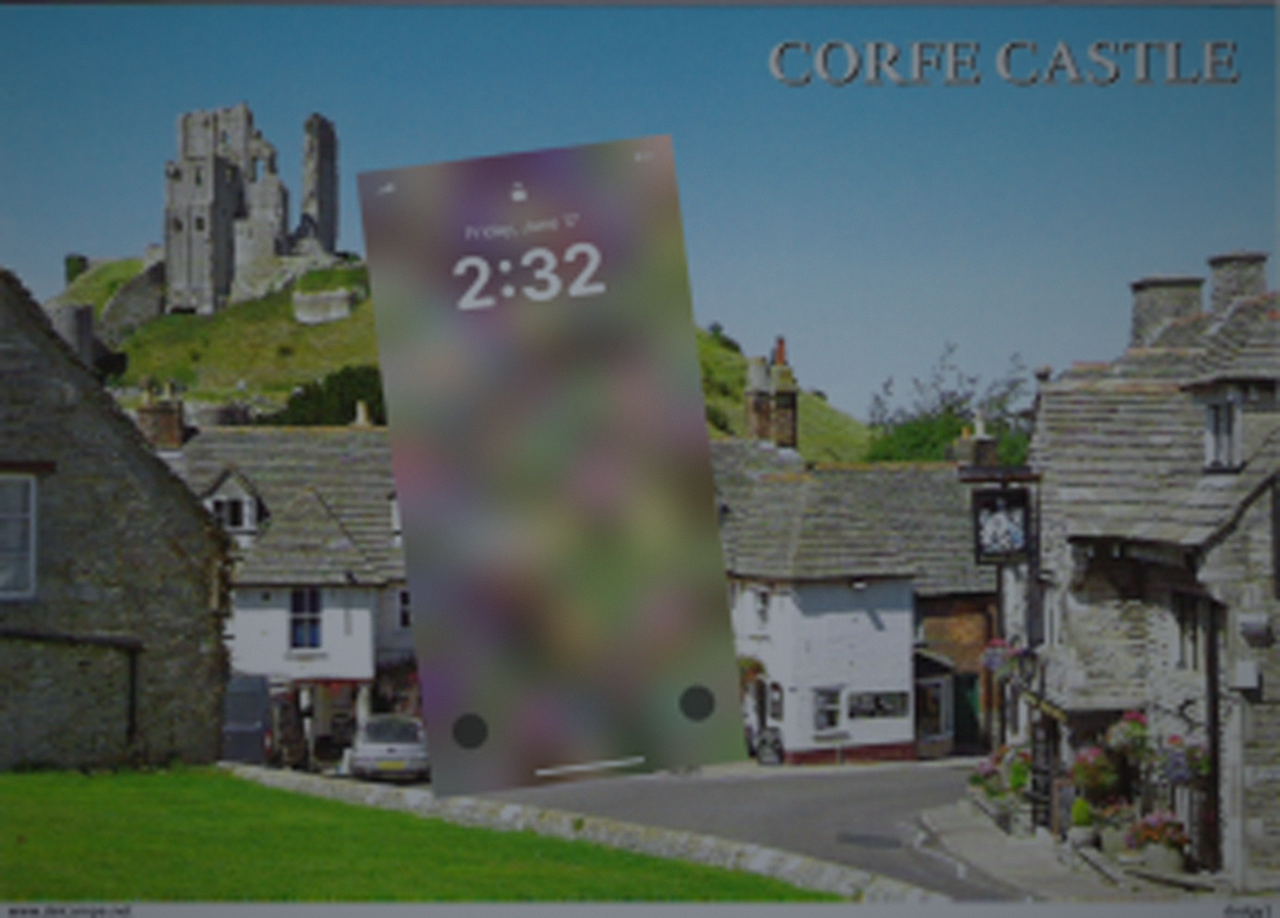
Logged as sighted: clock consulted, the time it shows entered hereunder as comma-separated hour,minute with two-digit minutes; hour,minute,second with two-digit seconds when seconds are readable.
2,32
